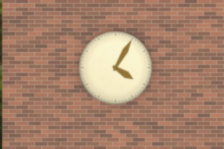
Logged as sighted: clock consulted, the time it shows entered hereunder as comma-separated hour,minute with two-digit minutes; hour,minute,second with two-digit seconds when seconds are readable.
4,05
